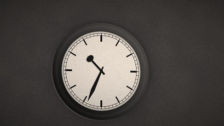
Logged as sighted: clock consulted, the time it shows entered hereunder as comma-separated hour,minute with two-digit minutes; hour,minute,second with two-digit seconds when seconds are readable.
10,34
